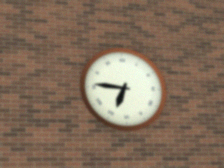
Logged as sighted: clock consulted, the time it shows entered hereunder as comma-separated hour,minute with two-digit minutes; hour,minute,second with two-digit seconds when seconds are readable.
6,46
